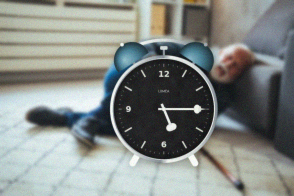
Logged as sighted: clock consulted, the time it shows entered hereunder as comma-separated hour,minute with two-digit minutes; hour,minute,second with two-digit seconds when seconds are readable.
5,15
